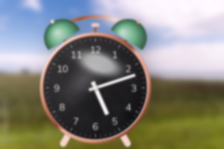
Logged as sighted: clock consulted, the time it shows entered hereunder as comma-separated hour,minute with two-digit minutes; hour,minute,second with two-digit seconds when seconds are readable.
5,12
